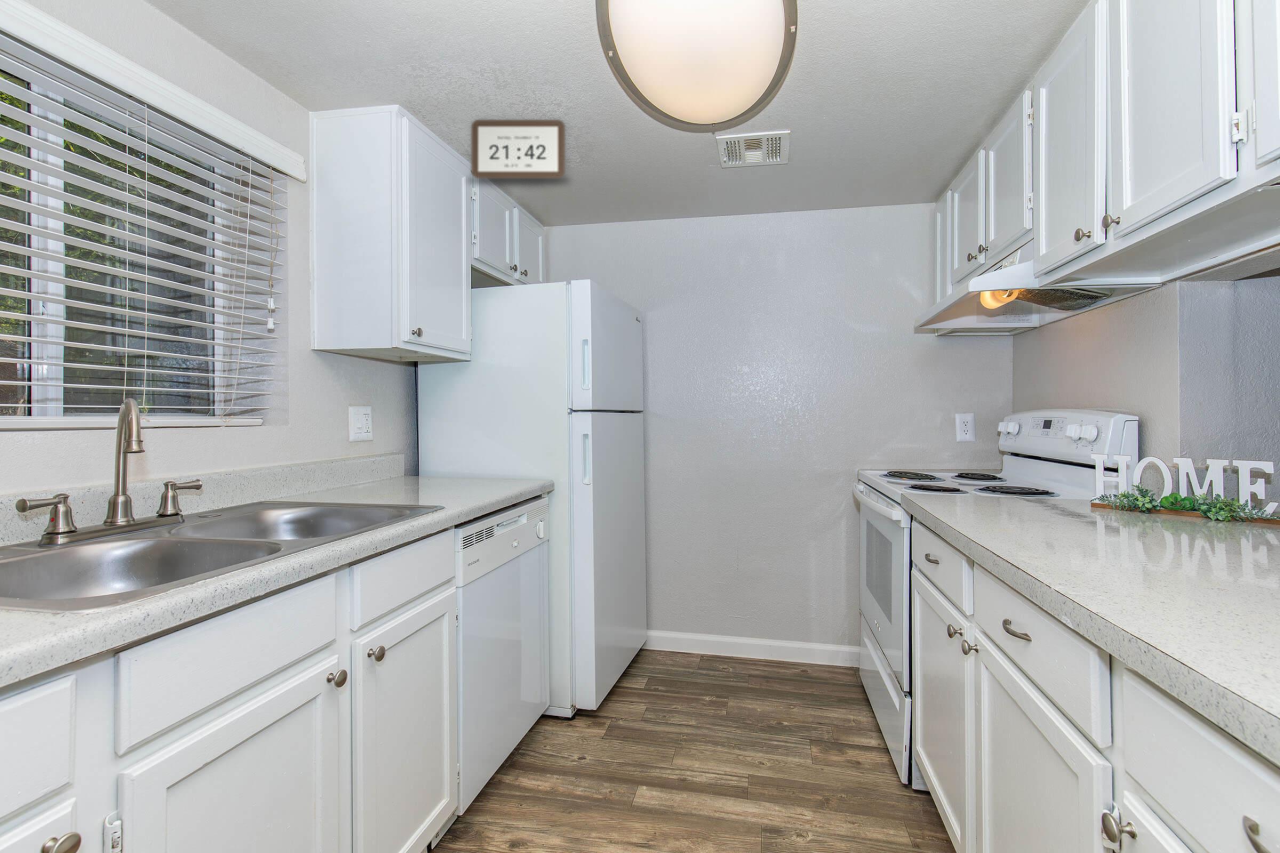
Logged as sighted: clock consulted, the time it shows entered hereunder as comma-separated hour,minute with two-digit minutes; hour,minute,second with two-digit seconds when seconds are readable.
21,42
